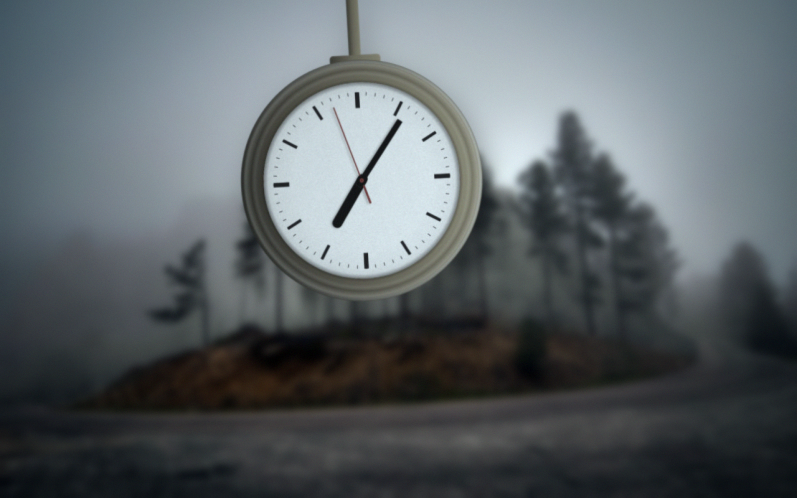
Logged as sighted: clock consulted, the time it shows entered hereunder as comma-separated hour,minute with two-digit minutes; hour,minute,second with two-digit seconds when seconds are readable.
7,05,57
